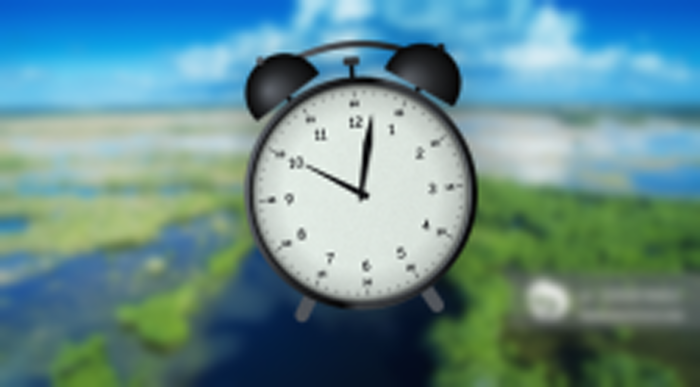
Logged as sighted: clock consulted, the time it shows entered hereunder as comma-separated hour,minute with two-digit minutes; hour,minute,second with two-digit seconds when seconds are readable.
10,02
